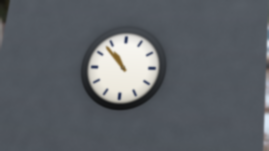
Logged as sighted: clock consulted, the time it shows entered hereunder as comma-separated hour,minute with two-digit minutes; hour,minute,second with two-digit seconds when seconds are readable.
10,53
